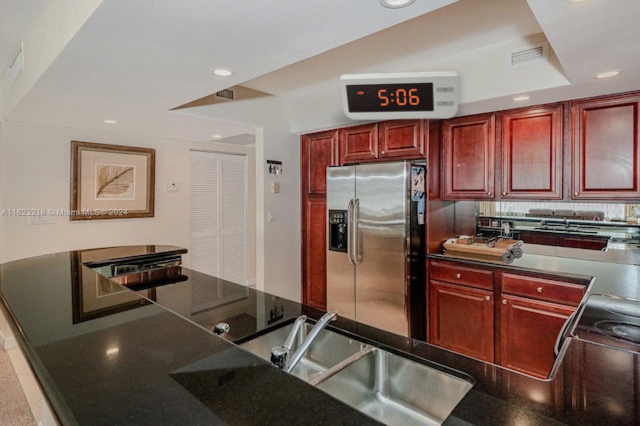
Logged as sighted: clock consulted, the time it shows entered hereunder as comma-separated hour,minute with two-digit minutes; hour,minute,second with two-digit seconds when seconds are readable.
5,06
